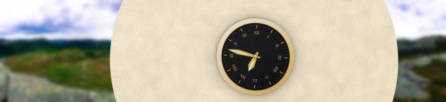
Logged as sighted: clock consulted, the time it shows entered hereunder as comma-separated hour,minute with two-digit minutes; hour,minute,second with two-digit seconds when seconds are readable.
6,47
